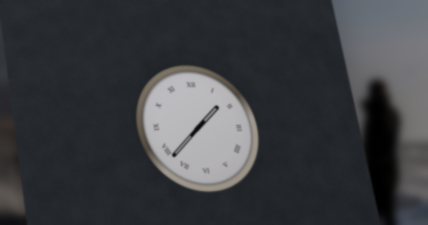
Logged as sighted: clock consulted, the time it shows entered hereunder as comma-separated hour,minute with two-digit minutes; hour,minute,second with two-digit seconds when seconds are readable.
1,38
